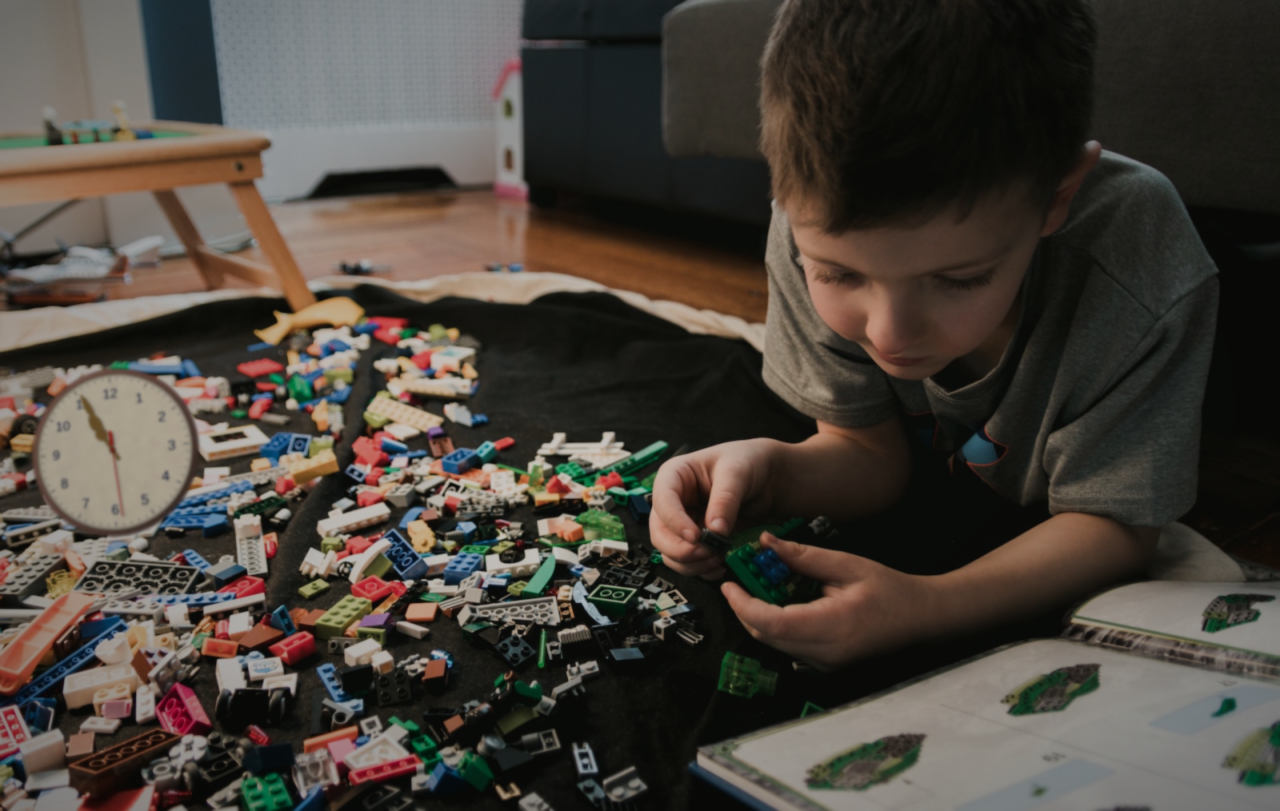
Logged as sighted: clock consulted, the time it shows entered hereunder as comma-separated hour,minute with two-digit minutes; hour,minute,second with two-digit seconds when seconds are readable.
10,55,29
